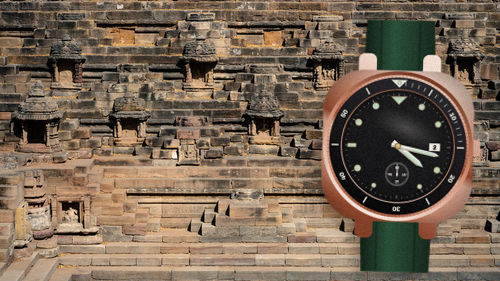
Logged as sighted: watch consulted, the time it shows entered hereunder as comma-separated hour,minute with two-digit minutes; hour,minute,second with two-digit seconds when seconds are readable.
4,17
